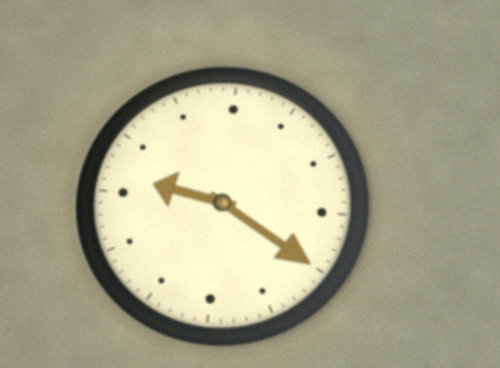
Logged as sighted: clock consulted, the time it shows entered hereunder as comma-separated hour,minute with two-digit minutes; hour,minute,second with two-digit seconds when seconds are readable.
9,20
